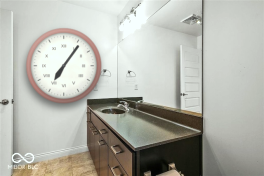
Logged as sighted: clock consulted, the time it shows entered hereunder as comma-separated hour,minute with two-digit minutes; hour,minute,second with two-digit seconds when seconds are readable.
7,06
